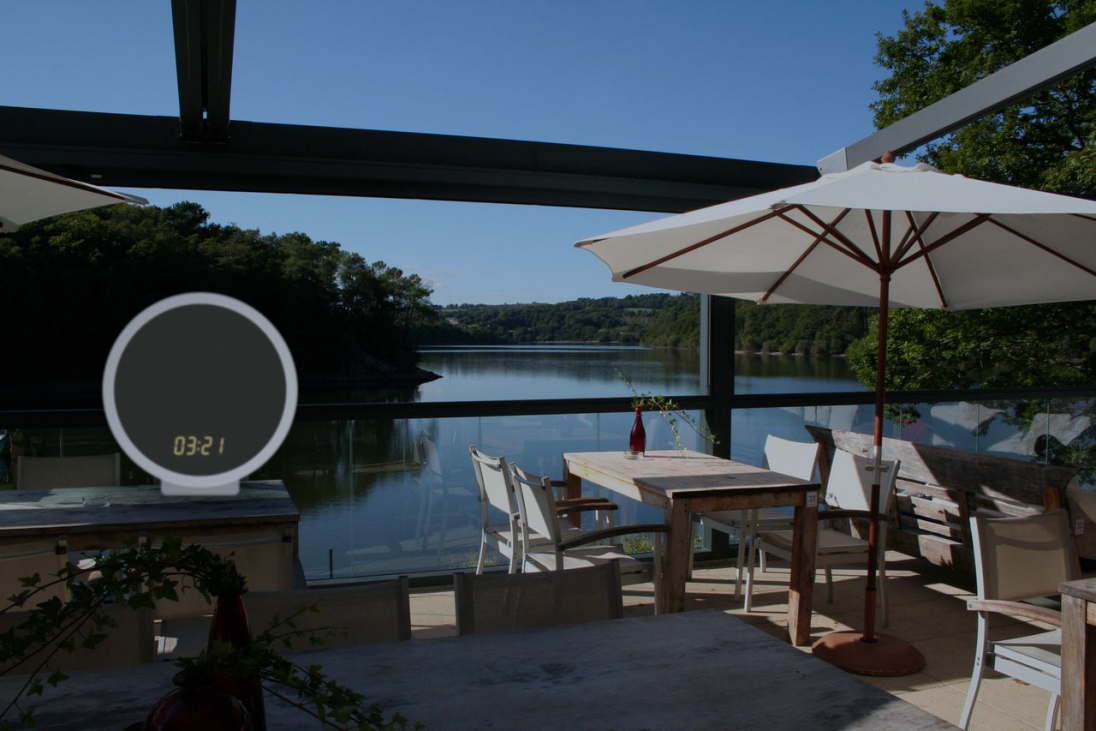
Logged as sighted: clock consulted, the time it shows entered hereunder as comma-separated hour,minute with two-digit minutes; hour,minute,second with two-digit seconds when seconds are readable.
3,21
